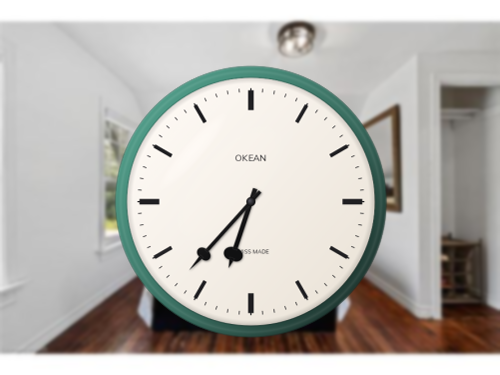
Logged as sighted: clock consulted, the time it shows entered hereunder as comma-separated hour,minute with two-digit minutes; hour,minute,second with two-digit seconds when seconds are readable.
6,37
